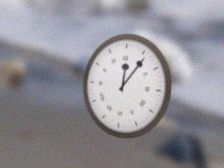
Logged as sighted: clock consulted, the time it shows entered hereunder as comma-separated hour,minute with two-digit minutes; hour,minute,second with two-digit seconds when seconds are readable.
12,06
